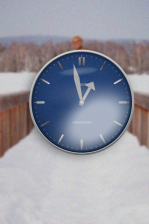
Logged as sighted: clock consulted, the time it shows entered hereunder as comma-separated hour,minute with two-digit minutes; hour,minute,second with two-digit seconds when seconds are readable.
12,58
